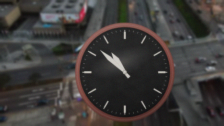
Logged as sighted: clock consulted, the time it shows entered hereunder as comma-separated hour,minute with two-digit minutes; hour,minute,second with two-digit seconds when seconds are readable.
10,52
